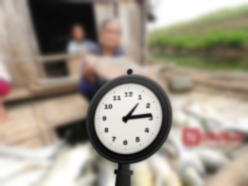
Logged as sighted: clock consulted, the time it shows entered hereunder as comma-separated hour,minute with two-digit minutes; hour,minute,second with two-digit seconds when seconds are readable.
1,14
